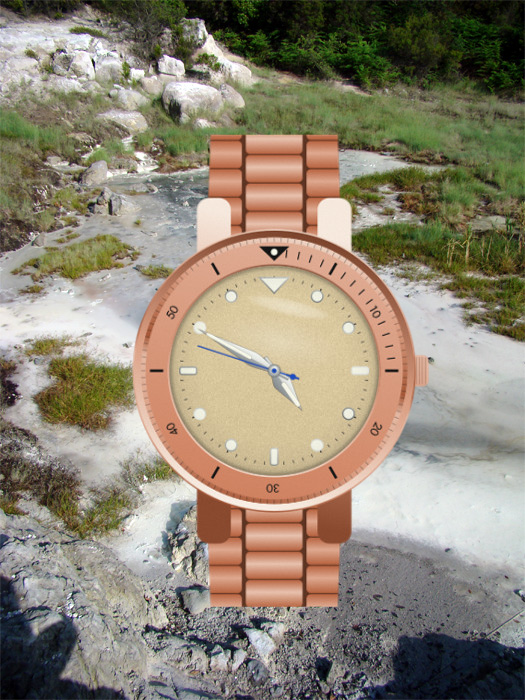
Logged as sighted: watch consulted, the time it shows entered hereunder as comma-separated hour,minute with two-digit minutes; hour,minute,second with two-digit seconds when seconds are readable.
4,49,48
